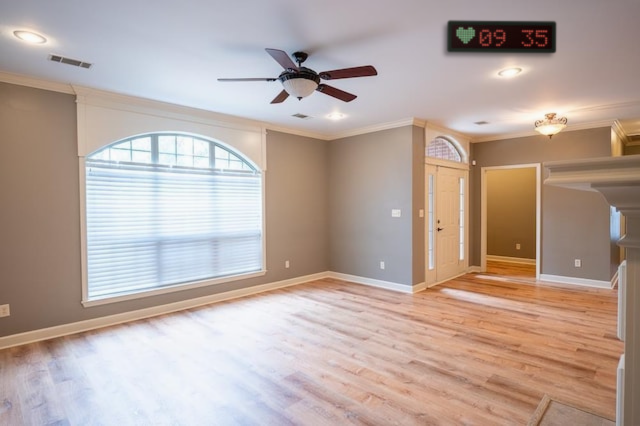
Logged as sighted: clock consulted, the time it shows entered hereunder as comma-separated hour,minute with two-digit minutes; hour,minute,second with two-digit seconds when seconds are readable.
9,35
